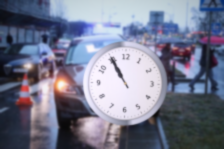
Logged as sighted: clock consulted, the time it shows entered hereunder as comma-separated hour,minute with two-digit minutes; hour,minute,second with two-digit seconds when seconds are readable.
10,55
